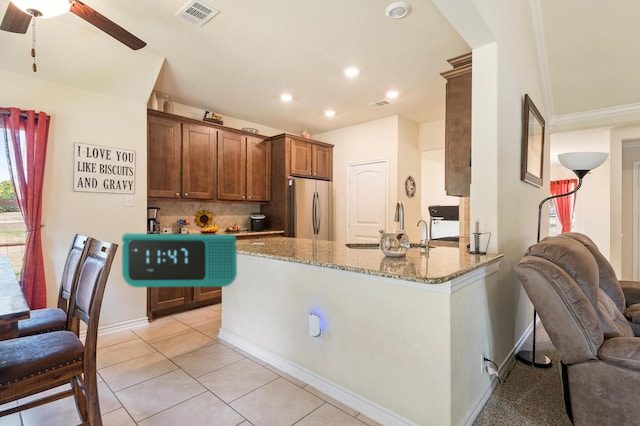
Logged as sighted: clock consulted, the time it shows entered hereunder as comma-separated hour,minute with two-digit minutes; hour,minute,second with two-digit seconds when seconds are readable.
11,47
